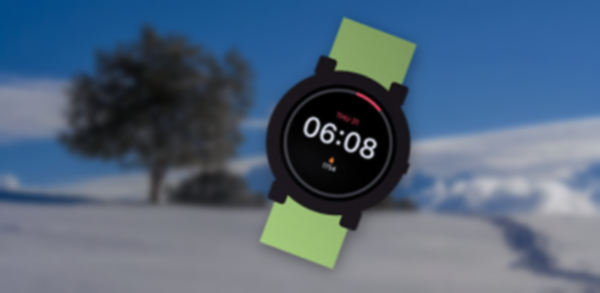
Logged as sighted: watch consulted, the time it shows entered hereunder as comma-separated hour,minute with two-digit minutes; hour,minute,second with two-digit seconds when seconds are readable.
6,08
